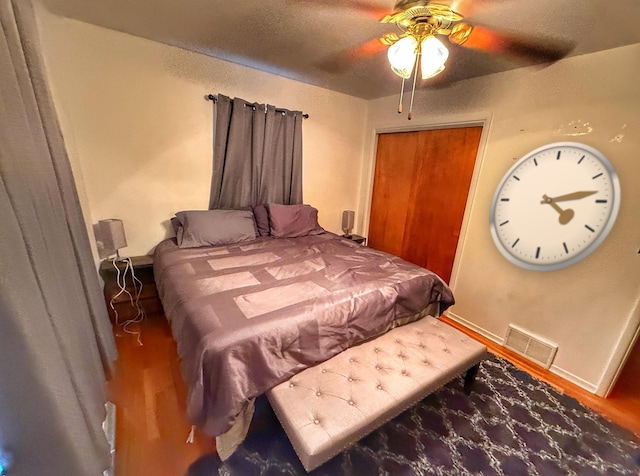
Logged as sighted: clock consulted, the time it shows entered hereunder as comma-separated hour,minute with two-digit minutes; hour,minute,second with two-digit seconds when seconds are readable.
4,13
